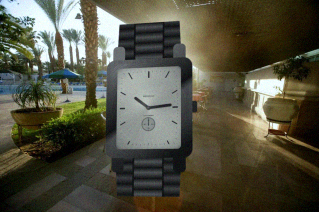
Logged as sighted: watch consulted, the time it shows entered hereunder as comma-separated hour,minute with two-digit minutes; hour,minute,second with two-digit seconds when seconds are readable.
10,14
